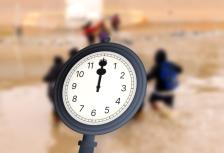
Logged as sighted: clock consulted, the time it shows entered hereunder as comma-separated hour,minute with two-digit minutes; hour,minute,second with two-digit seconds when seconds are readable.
12,00
